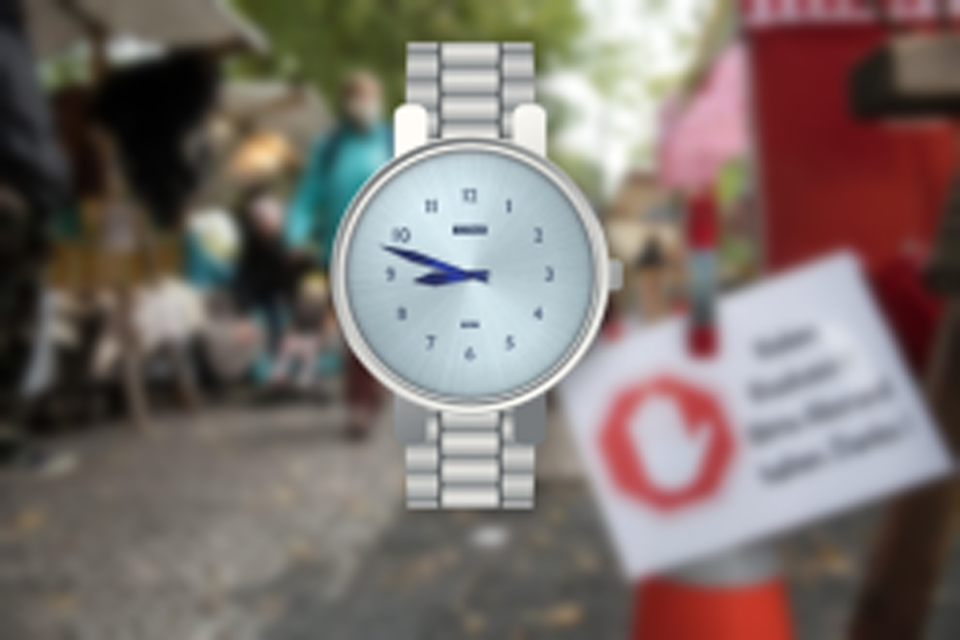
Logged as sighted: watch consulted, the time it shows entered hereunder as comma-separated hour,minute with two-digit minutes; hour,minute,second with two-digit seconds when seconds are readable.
8,48
